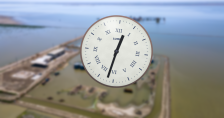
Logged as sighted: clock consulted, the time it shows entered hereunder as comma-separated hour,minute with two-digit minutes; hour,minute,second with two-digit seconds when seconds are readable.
12,32
